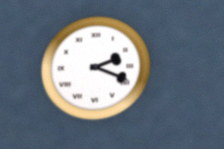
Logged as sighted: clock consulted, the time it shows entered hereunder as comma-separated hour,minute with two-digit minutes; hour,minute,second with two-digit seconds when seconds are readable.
2,19
